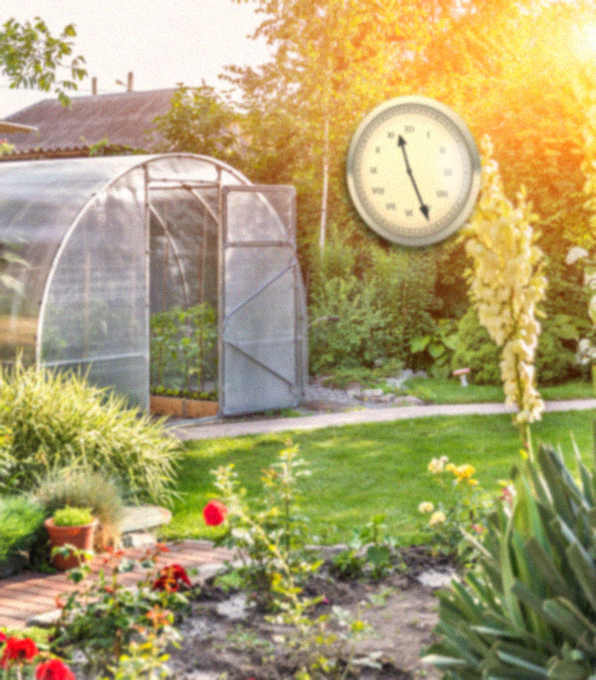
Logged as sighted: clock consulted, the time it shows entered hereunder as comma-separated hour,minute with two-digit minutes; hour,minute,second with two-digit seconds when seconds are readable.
11,26
